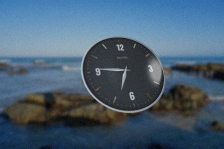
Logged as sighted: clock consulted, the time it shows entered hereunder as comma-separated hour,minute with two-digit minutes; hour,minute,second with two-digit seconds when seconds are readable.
6,46
